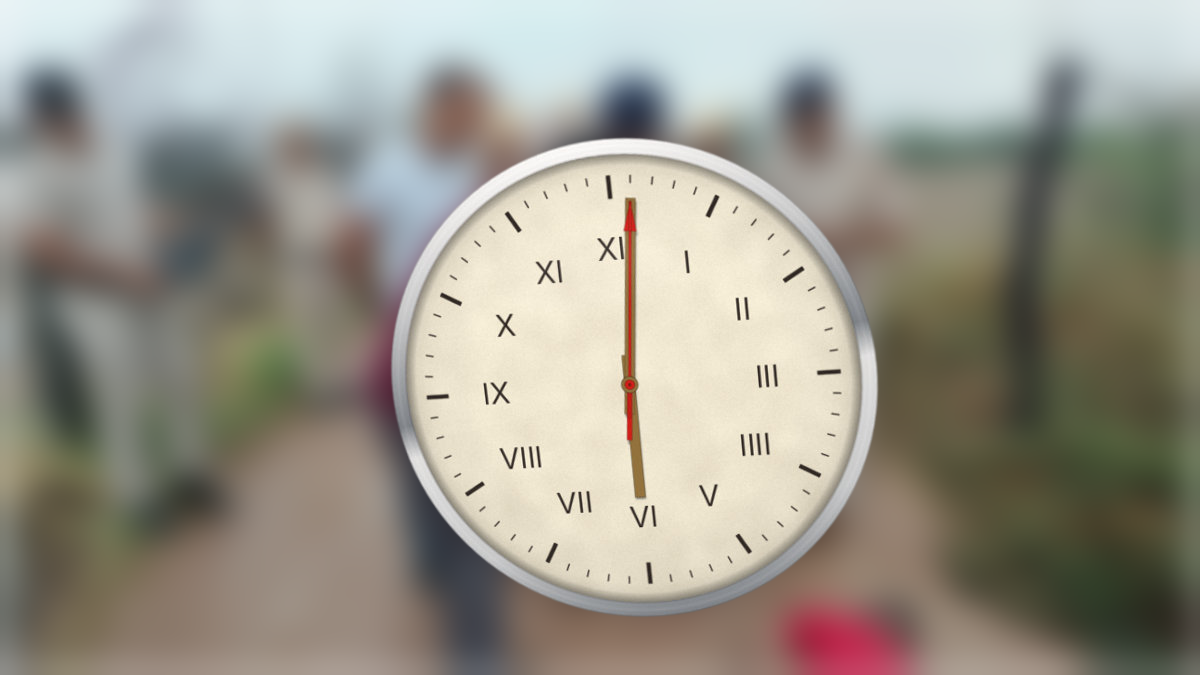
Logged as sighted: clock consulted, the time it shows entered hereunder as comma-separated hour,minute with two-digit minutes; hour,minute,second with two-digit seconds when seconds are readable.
6,01,01
